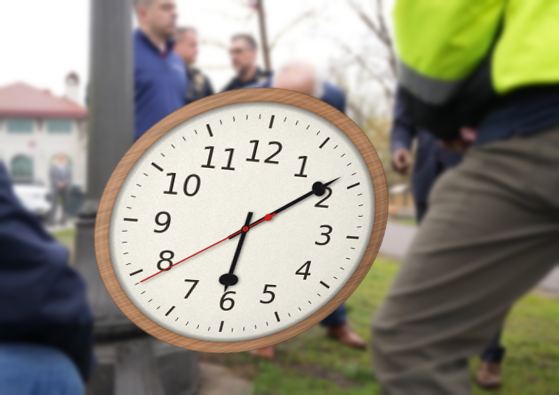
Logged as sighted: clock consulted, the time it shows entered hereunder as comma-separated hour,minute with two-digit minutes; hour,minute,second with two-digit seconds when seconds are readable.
6,08,39
